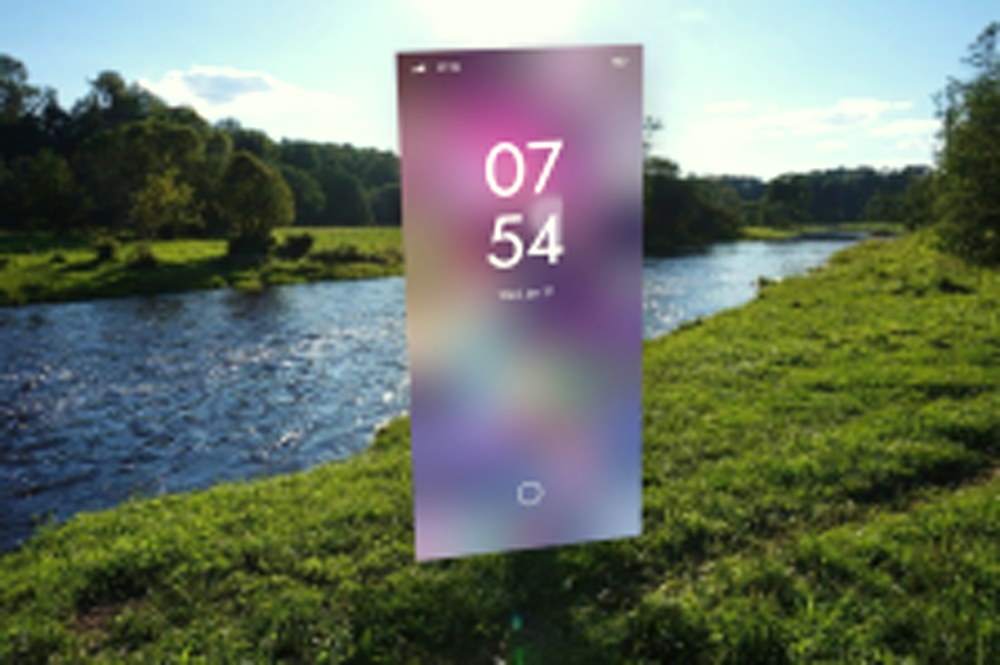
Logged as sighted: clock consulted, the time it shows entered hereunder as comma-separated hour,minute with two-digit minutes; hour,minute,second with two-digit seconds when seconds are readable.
7,54
